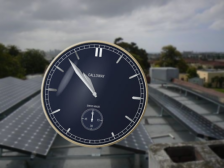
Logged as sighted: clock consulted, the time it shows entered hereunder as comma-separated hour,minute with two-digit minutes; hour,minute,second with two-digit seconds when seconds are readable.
10,53
